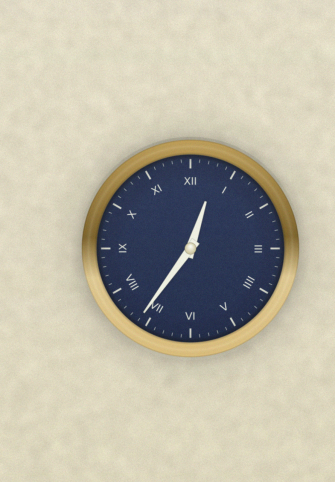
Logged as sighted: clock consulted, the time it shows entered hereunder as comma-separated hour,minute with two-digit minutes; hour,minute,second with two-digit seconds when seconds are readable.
12,36
